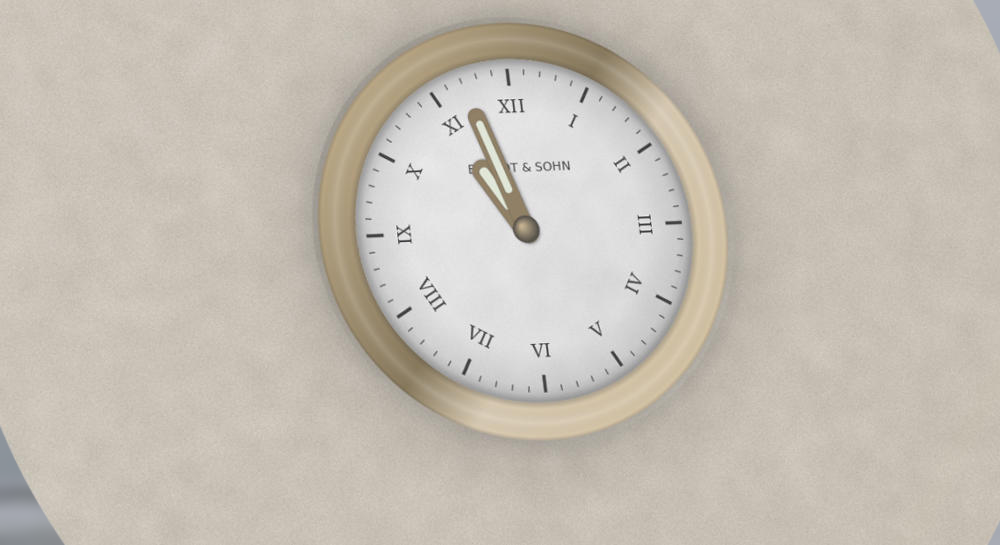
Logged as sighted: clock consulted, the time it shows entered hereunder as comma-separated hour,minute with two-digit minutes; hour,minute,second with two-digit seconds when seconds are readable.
10,57
